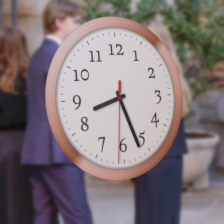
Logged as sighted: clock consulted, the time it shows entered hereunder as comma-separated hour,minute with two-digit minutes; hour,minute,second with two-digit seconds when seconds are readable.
8,26,31
